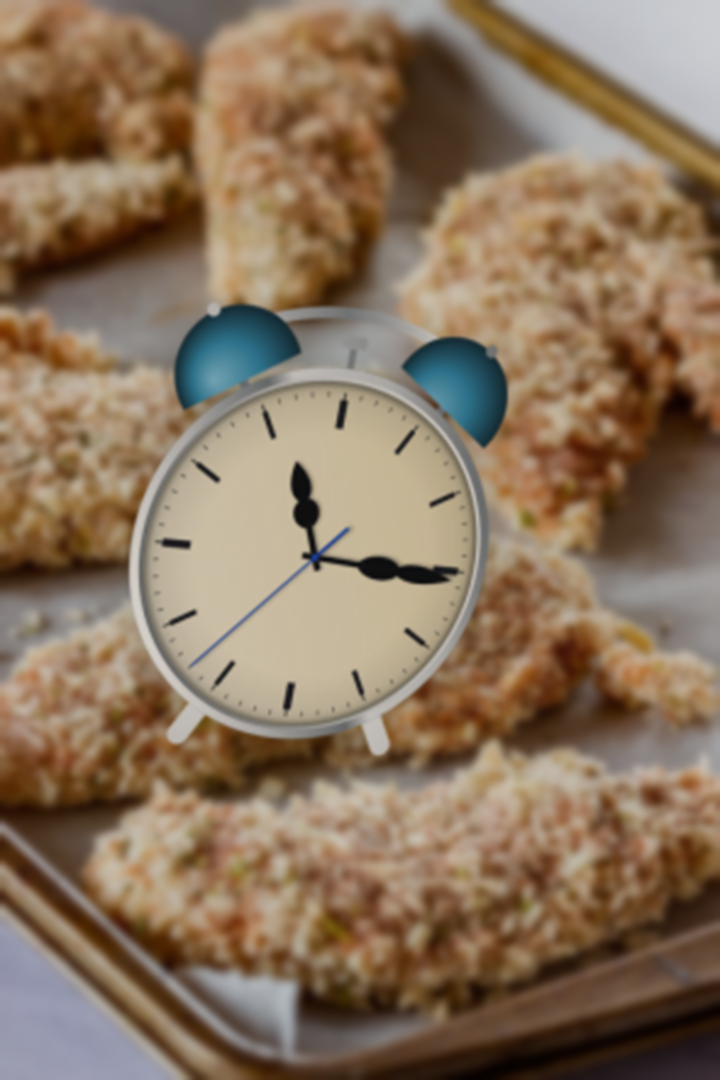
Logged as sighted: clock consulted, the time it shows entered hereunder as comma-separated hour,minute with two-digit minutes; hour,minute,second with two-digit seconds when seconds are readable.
11,15,37
